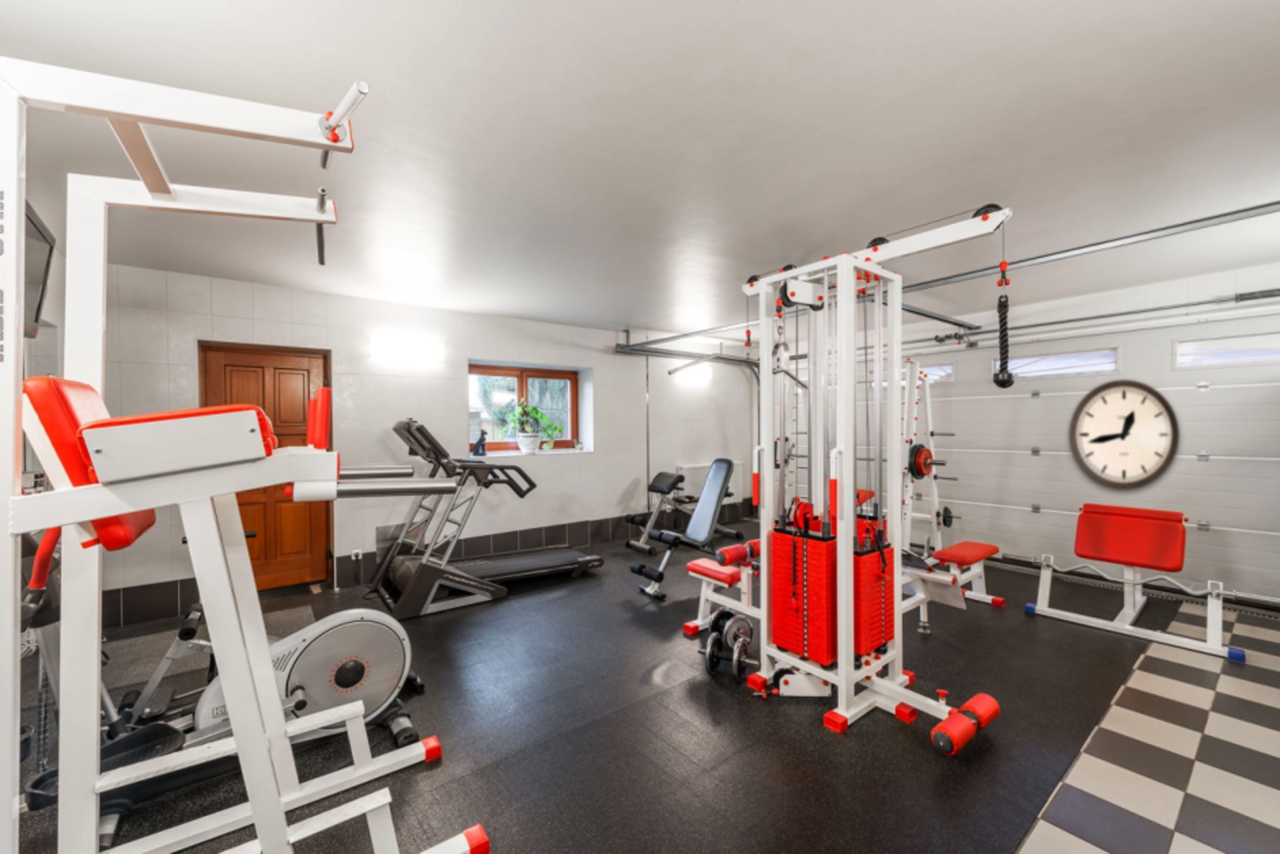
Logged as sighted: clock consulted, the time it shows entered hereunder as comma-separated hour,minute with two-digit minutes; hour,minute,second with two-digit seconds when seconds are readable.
12,43
